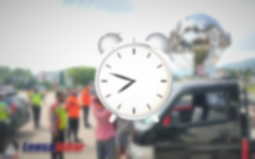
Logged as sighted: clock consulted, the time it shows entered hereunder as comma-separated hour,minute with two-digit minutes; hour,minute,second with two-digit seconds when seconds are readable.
7,48
